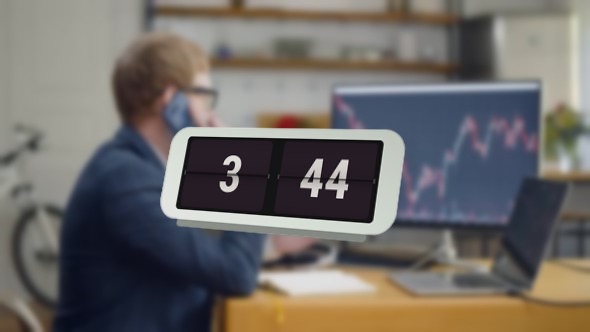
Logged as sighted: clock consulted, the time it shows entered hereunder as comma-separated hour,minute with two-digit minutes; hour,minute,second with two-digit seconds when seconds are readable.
3,44
